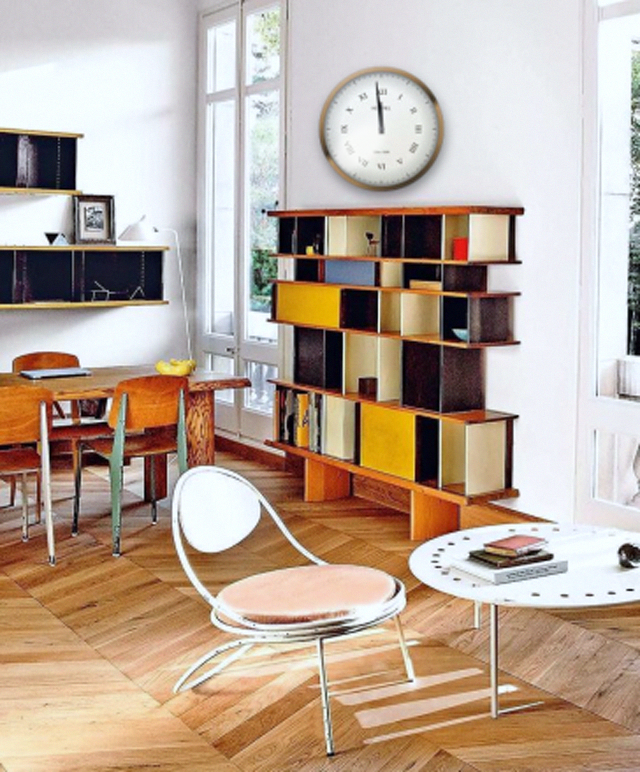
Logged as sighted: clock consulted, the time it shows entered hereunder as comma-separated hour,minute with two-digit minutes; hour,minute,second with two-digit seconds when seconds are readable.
11,59
